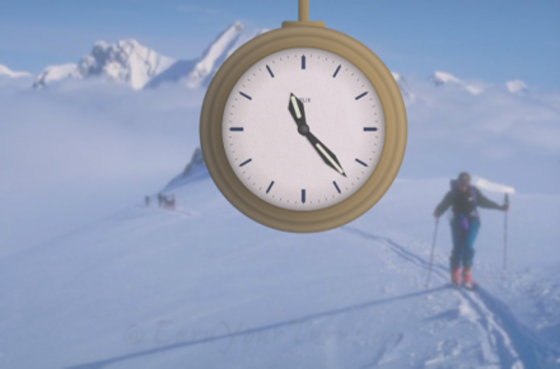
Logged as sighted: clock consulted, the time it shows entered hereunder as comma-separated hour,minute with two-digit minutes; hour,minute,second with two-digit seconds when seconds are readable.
11,23
